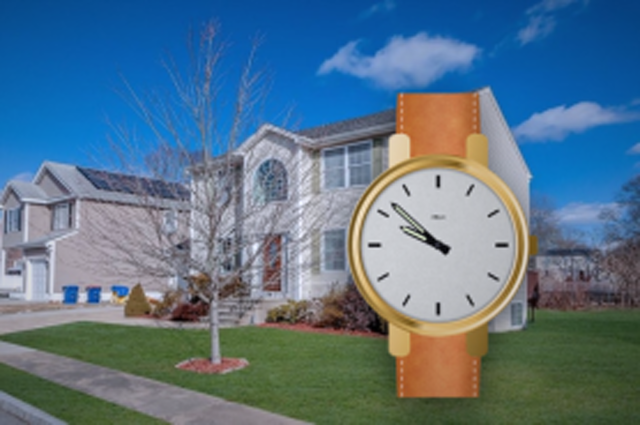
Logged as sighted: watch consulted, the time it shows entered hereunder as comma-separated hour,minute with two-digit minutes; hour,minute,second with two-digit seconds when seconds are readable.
9,52
